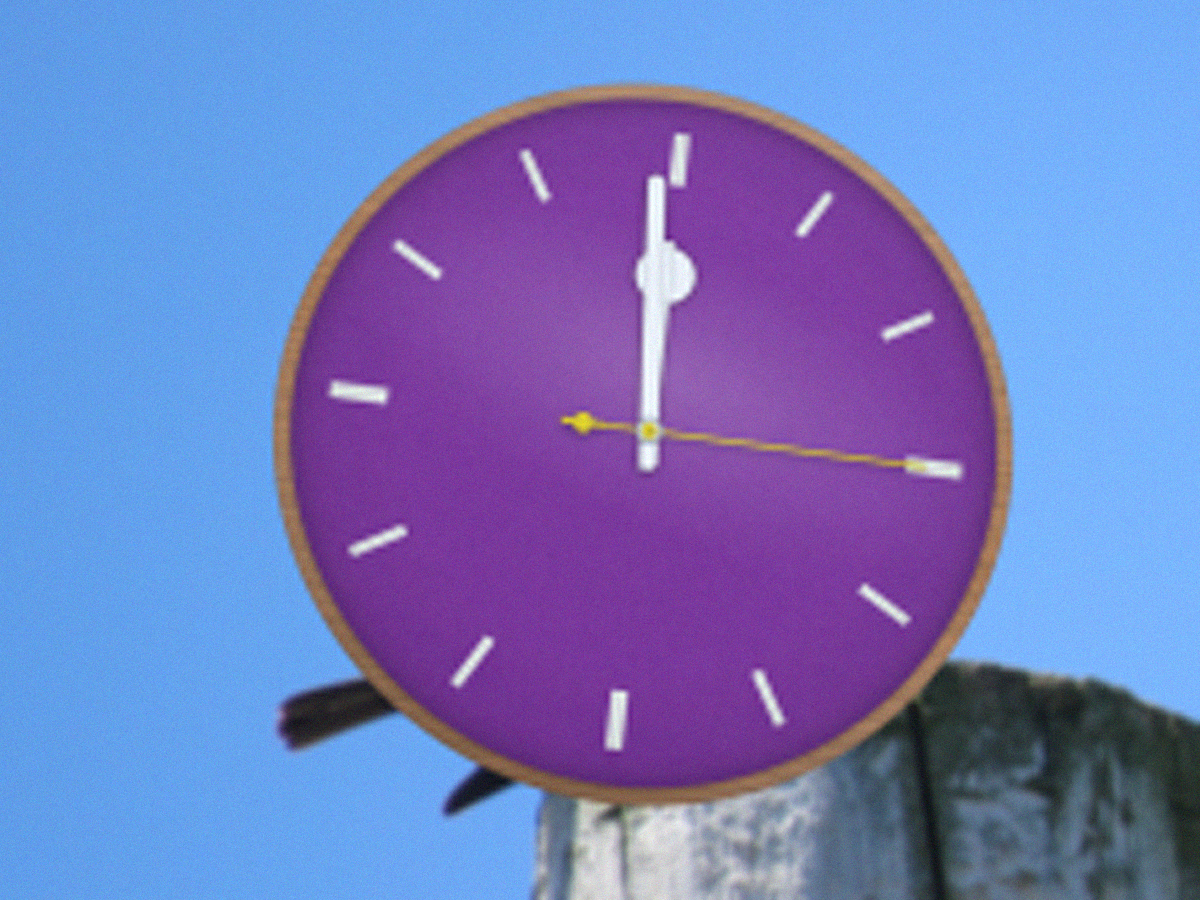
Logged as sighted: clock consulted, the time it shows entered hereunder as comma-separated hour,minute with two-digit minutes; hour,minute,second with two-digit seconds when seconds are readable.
11,59,15
